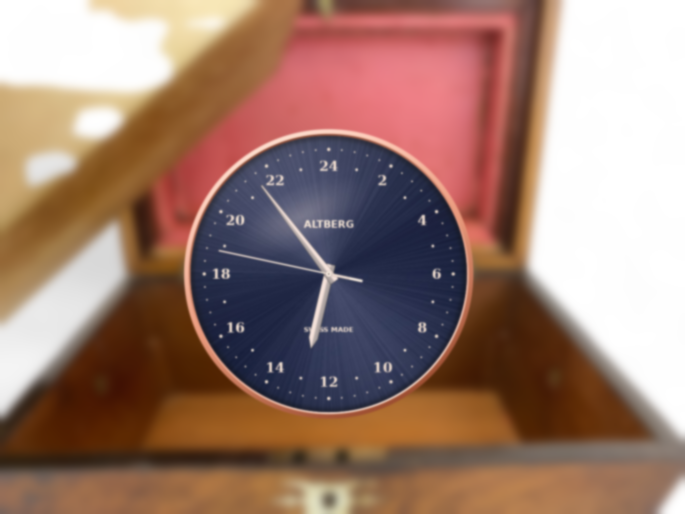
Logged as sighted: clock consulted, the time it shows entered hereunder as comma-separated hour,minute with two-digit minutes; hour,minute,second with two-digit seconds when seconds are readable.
12,53,47
